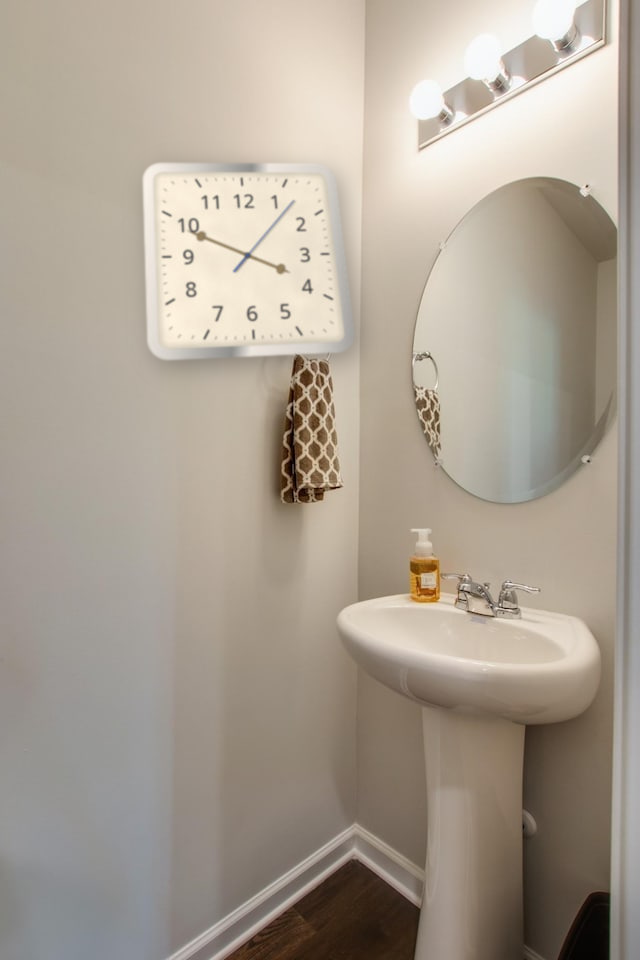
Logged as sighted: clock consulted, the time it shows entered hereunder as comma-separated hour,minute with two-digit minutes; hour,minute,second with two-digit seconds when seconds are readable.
3,49,07
